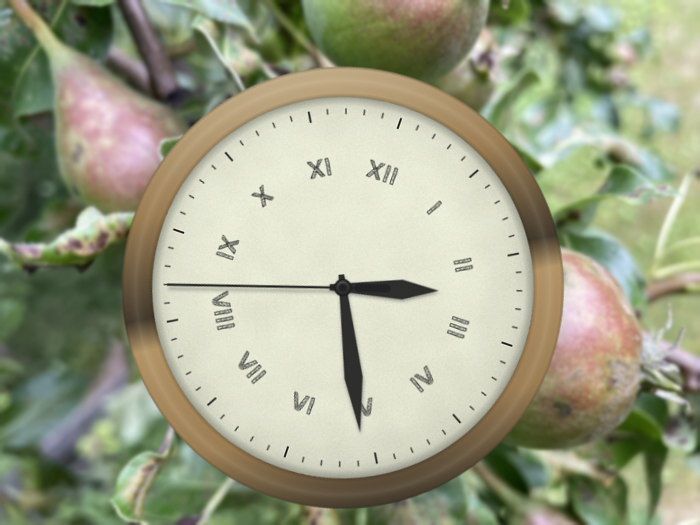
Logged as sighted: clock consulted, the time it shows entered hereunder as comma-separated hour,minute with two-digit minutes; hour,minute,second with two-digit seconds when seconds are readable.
2,25,42
